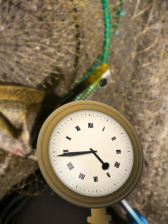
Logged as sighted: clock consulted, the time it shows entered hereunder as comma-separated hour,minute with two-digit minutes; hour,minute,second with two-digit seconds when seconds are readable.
4,44
